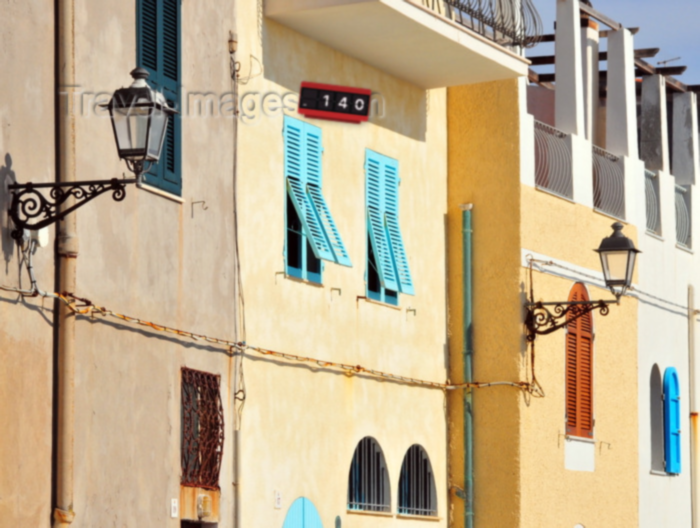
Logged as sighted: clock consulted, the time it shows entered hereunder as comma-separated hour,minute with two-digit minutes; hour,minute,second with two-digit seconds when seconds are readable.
1,40
